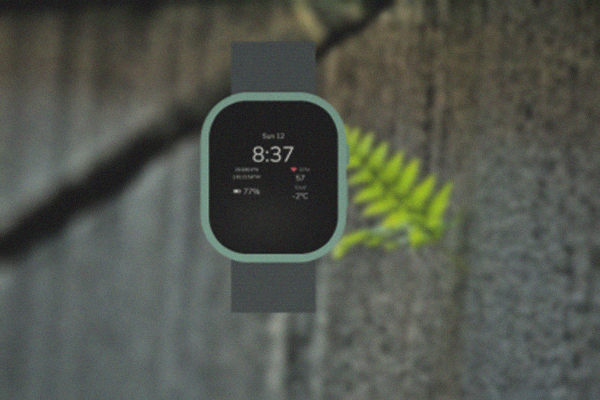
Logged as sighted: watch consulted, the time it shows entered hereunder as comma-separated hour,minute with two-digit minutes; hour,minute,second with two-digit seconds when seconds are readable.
8,37
